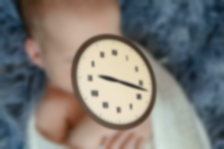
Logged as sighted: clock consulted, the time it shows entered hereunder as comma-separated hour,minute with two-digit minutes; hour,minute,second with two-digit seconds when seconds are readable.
9,17
